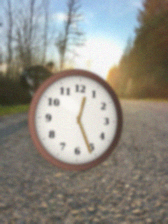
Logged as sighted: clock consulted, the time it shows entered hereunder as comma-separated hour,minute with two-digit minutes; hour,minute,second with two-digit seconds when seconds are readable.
12,26
